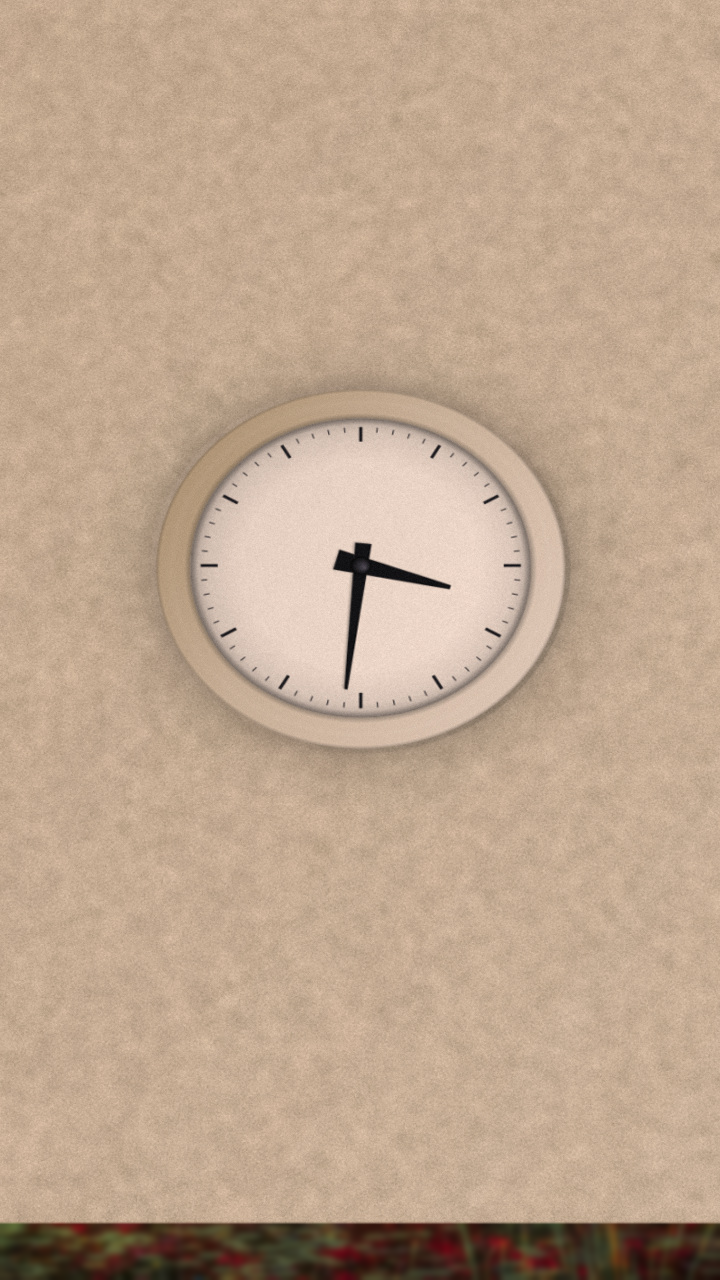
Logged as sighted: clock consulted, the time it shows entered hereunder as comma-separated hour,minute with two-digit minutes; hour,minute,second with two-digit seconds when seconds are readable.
3,31
